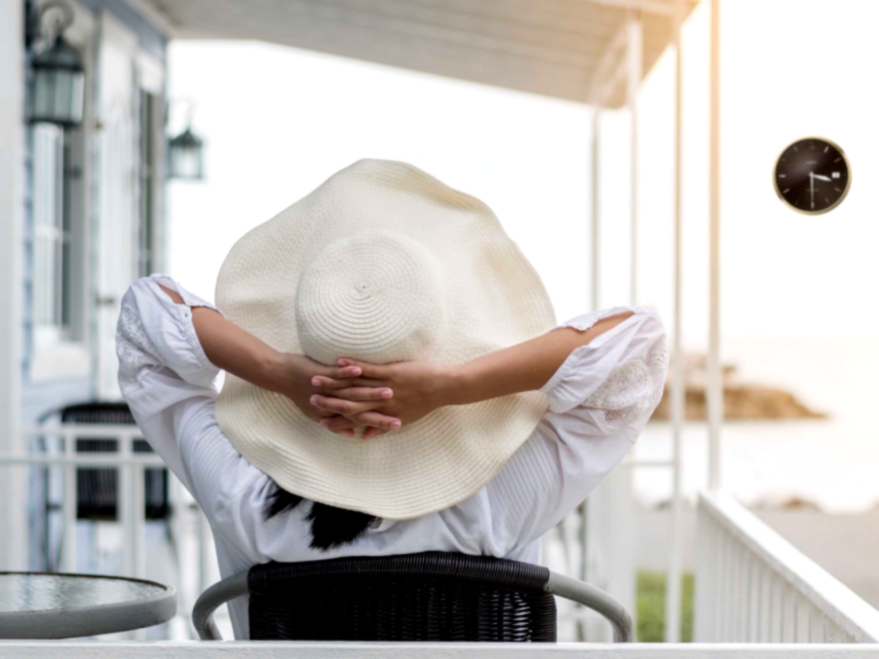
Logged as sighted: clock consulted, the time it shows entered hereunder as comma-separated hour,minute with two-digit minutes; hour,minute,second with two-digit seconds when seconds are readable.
3,30
